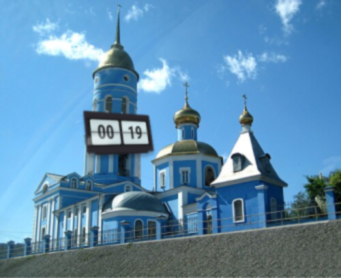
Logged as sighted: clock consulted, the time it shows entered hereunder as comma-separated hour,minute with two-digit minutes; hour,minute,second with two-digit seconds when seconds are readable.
0,19
